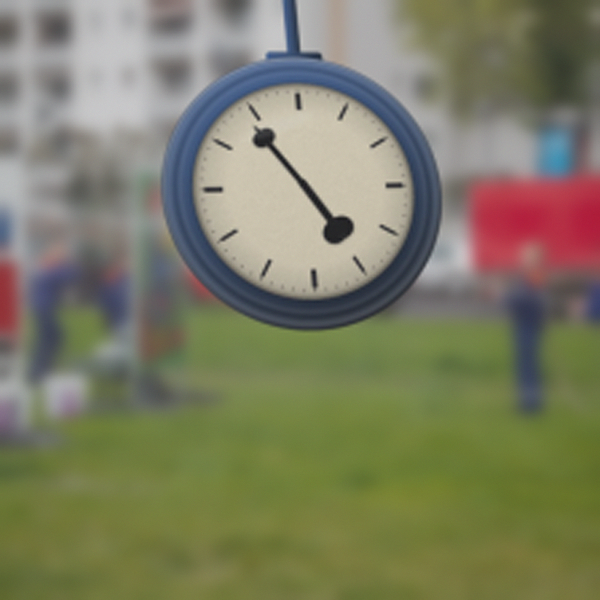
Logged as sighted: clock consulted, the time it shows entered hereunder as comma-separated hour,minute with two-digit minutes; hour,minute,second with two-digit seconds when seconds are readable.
4,54
